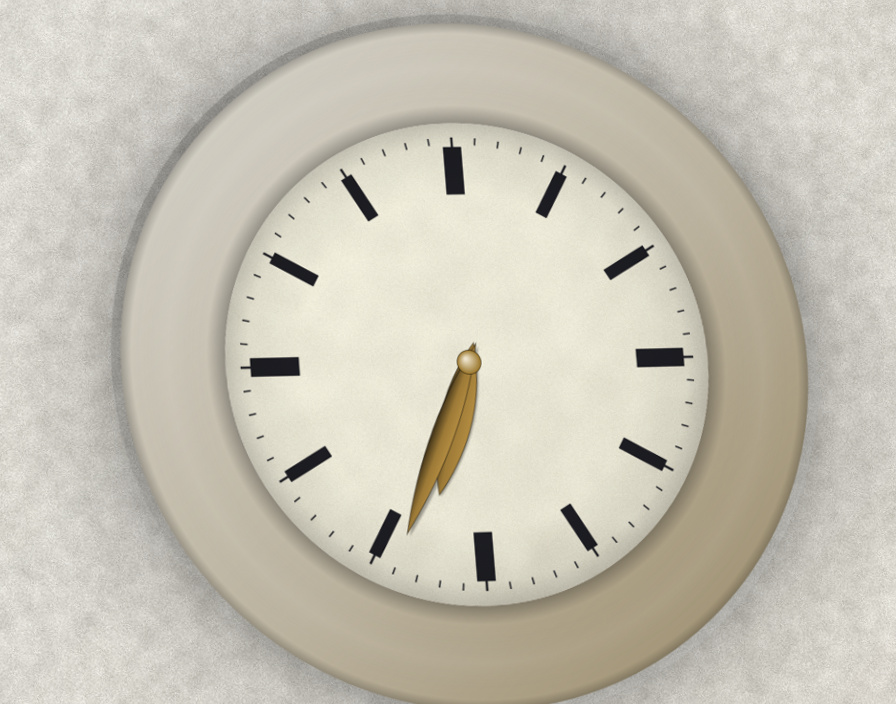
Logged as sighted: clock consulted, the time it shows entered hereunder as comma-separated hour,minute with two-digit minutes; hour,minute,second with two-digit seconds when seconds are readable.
6,34
